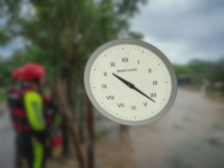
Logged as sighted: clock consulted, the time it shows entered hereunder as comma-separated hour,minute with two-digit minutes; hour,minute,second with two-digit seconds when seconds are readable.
10,22
